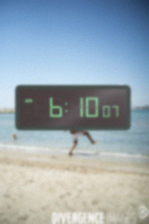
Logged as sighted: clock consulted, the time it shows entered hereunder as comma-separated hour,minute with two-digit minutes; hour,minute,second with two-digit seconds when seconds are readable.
6,10
